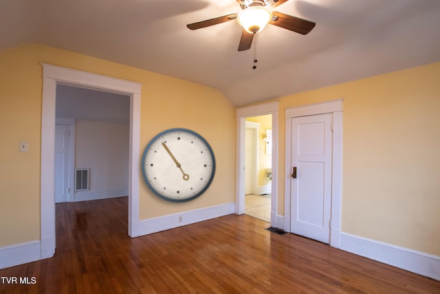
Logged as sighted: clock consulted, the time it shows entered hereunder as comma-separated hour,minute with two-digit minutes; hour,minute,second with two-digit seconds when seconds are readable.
4,54
